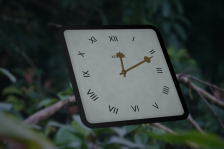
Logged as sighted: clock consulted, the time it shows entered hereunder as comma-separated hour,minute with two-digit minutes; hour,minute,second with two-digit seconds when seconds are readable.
12,11
